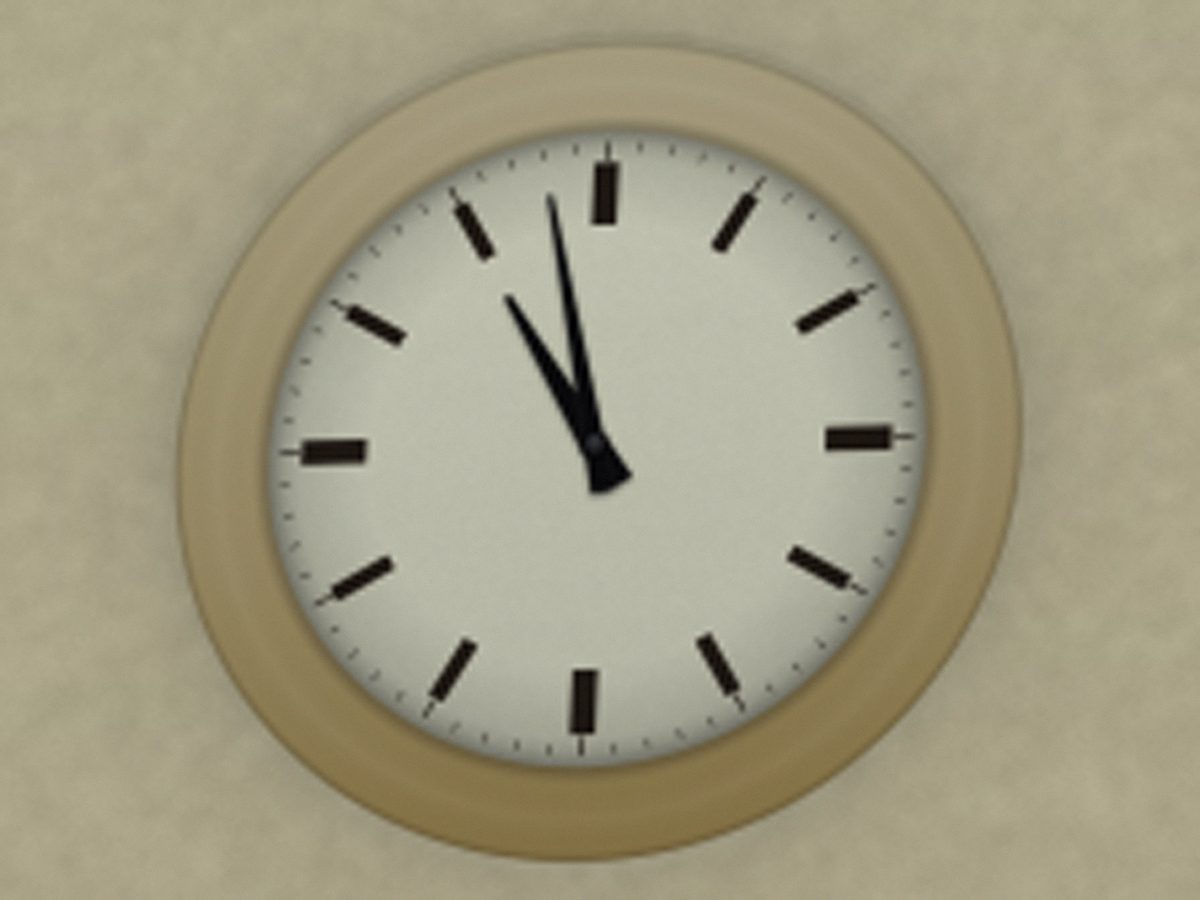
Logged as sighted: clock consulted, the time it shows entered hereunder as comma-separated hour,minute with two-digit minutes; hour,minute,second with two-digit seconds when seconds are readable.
10,58
